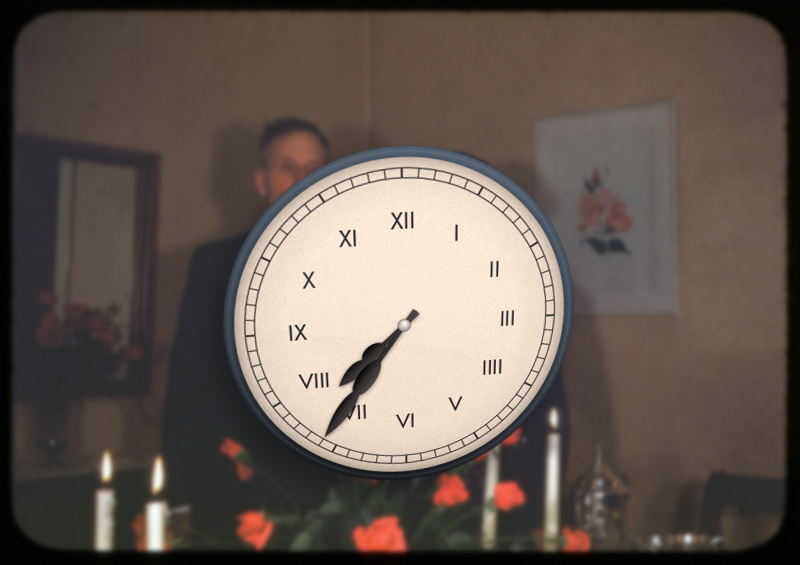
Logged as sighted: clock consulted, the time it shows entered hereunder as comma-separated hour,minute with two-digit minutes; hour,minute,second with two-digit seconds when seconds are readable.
7,36
